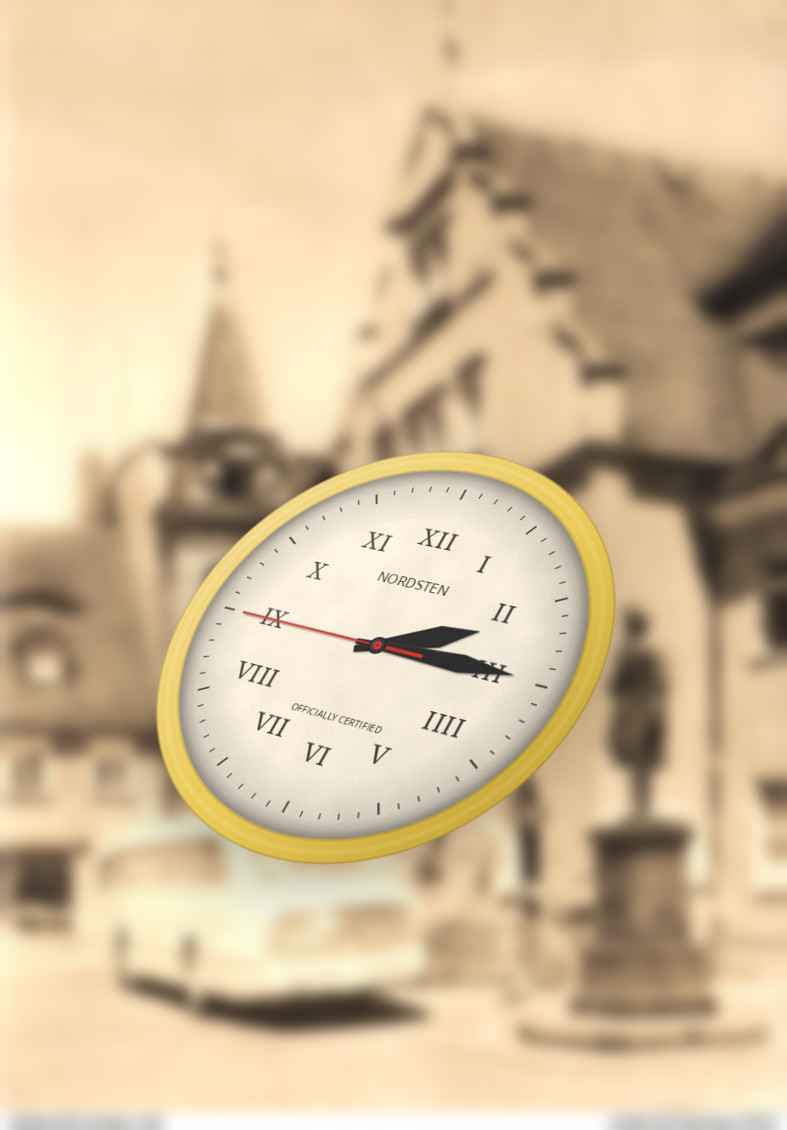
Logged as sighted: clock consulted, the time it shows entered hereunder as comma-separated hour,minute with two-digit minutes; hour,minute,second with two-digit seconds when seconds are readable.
2,14,45
